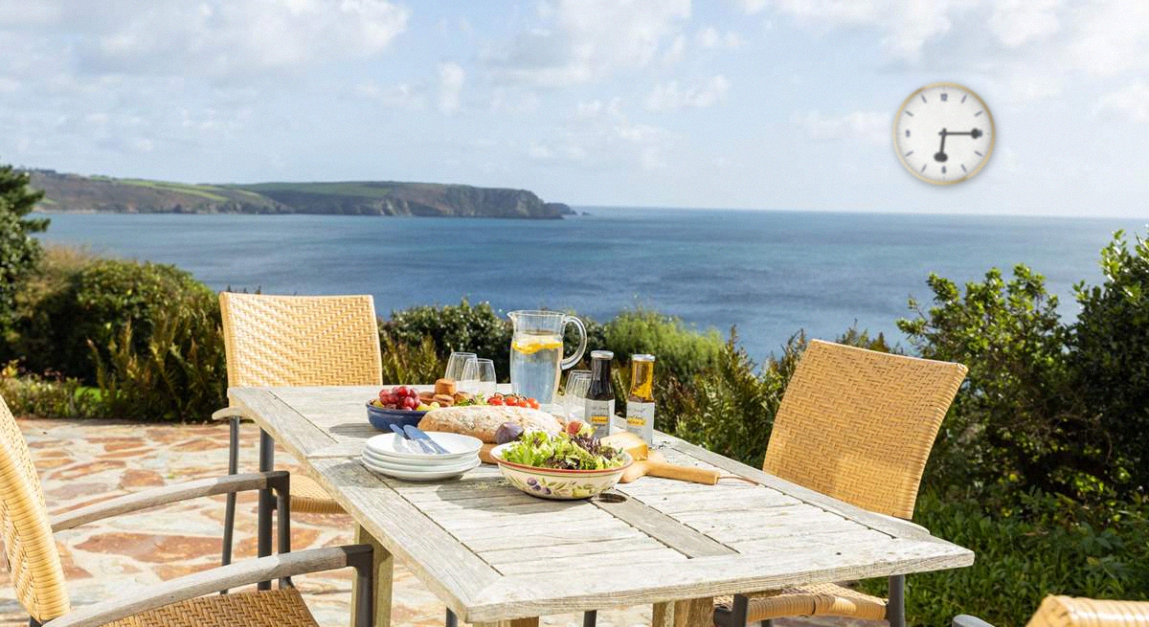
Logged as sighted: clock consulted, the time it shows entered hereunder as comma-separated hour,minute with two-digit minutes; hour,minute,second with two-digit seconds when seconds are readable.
6,15
